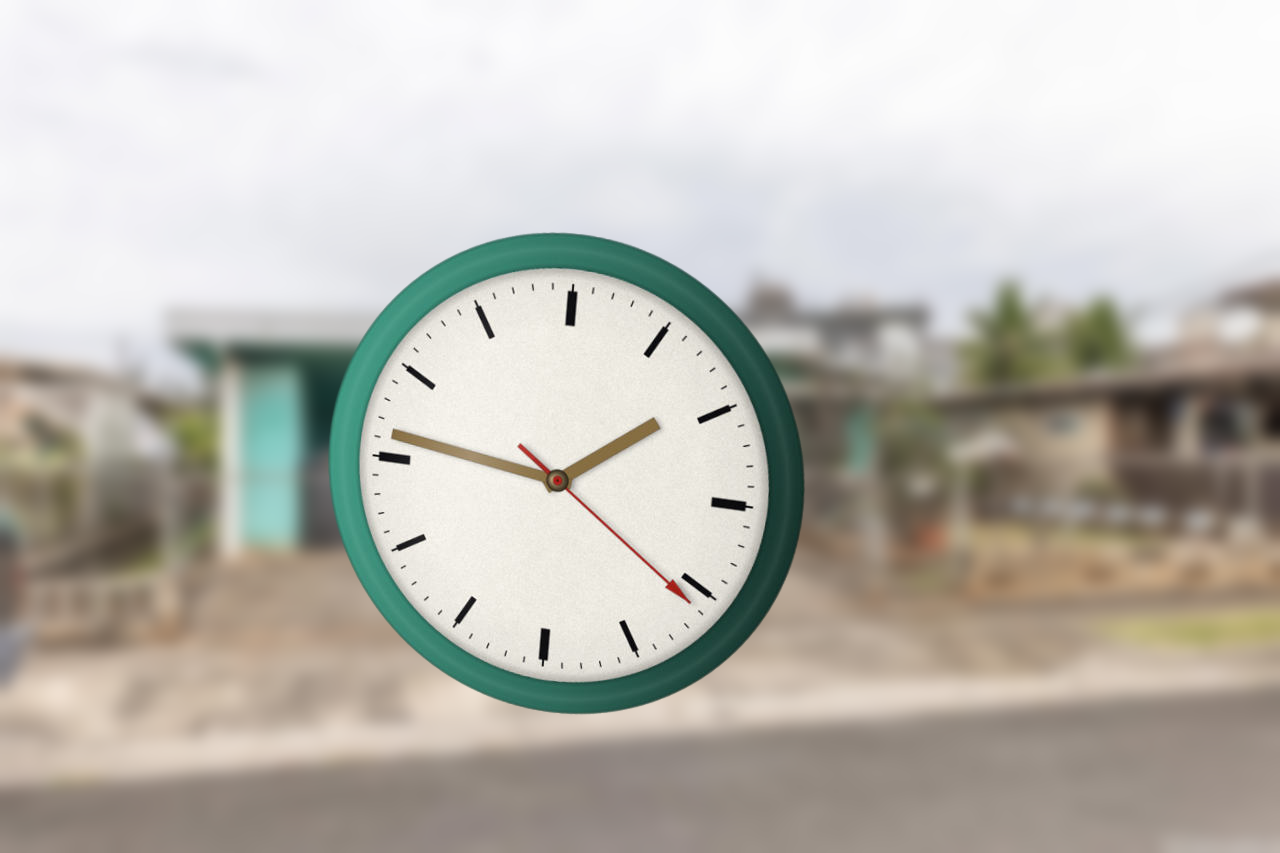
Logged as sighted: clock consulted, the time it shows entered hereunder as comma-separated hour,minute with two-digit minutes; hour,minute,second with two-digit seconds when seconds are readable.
1,46,21
